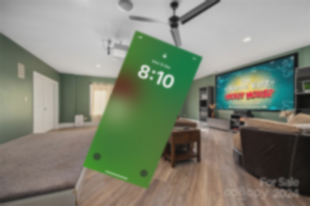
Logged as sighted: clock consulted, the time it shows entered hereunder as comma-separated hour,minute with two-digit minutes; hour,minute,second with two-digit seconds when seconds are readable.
8,10
